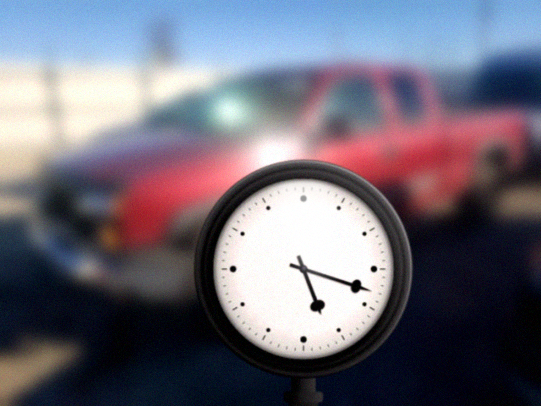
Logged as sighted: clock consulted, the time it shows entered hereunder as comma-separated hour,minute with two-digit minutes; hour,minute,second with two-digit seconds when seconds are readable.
5,18
